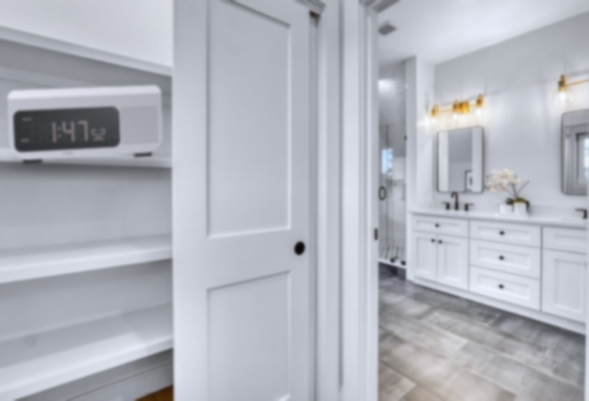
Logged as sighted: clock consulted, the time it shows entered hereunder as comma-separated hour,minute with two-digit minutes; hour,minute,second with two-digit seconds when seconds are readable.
1,47
